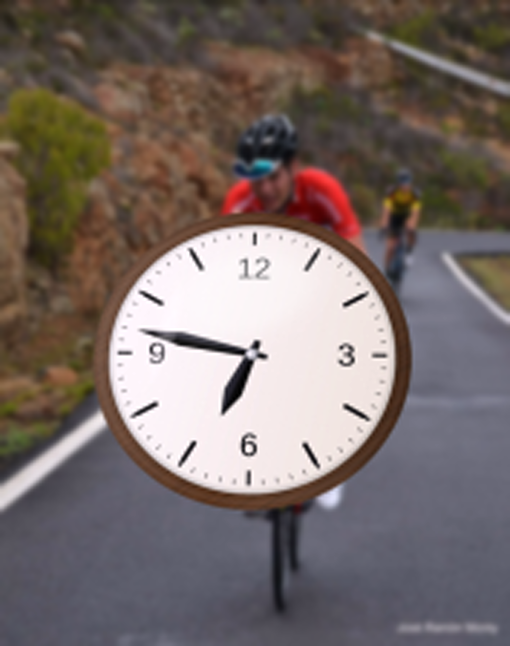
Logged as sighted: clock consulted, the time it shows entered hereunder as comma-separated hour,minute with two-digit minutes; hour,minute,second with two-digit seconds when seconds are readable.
6,47
